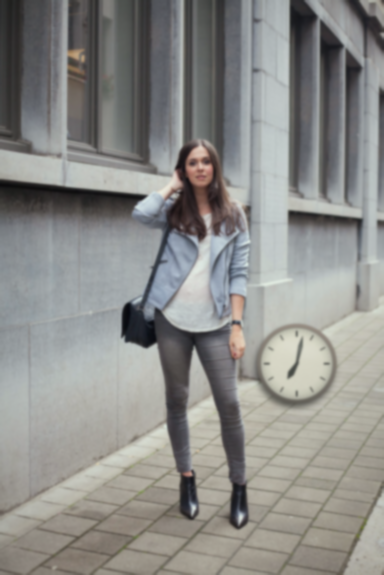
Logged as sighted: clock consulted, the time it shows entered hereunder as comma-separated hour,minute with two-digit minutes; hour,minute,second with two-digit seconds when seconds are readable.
7,02
